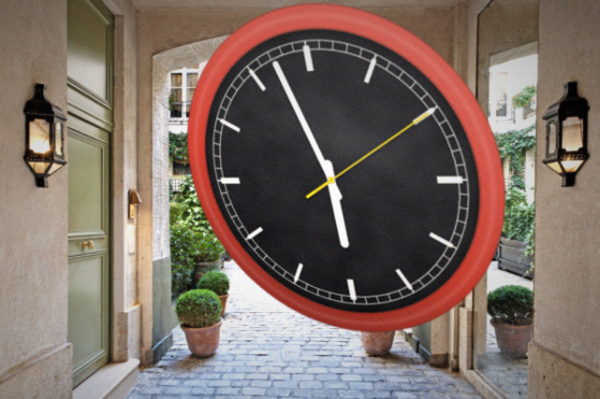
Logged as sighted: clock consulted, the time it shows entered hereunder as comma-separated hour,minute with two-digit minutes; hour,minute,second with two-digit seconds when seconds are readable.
5,57,10
